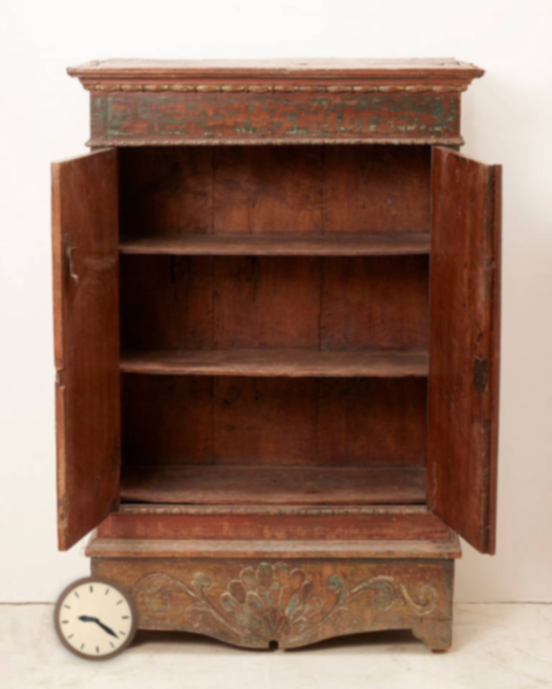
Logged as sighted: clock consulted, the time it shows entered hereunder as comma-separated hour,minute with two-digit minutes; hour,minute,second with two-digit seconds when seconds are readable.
9,22
